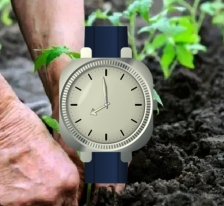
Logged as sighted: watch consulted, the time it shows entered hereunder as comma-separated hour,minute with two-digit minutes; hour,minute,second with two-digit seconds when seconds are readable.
7,59
